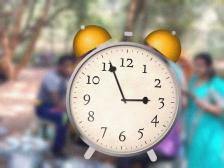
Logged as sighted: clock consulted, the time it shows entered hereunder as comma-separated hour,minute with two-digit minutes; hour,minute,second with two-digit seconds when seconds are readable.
2,56
